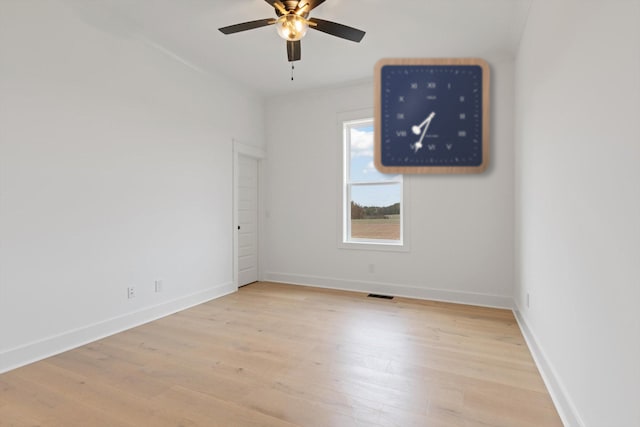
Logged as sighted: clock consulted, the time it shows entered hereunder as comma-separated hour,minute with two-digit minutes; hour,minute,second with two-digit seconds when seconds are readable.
7,34
